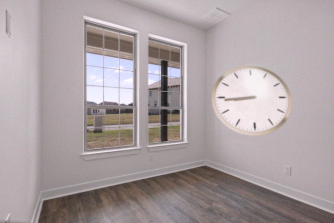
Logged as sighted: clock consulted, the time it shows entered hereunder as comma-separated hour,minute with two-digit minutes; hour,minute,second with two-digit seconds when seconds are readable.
8,44
